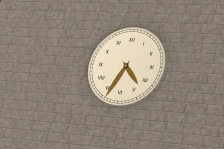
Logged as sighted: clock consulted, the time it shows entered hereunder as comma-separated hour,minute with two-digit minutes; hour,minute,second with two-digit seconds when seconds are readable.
4,34
